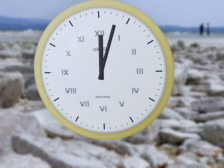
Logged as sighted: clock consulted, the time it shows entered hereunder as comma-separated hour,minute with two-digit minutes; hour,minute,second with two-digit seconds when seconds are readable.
12,03
